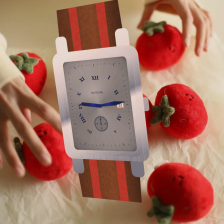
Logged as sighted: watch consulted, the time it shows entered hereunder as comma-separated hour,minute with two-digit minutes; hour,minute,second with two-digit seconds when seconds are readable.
9,14
